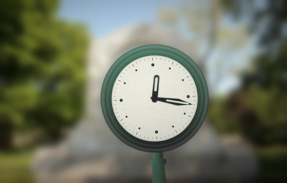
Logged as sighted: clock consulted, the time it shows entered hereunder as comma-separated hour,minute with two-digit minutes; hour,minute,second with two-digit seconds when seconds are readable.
12,17
